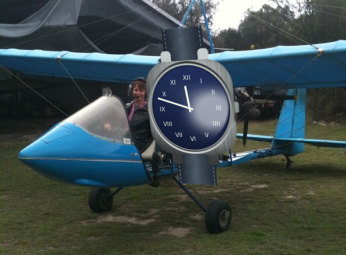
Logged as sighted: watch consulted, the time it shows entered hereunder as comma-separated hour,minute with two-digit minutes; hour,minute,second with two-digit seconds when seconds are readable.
11,48
